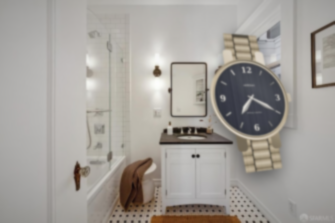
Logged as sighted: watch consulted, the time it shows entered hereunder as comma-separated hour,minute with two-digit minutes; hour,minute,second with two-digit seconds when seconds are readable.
7,20
